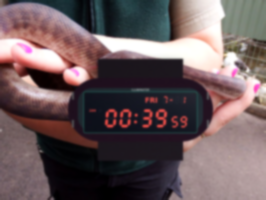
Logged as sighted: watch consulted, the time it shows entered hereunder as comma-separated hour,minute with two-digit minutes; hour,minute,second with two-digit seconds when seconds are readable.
0,39,59
